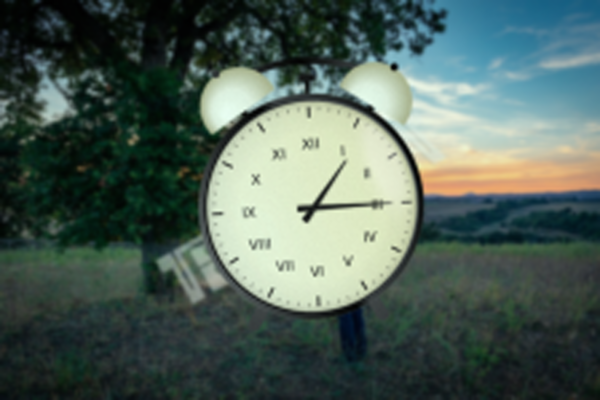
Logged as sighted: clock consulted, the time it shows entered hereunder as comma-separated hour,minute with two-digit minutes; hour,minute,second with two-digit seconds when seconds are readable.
1,15
